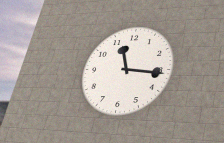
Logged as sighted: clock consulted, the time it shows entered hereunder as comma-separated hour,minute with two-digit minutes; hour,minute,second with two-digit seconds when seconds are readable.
11,16
